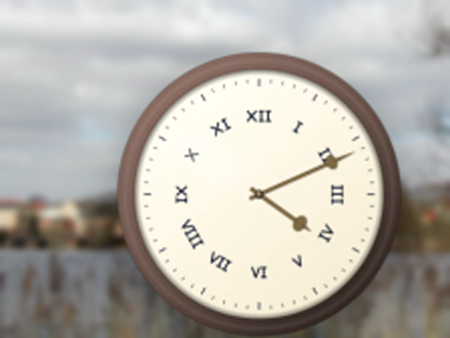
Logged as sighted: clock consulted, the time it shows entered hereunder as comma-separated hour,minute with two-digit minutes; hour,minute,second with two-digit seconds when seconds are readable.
4,11
